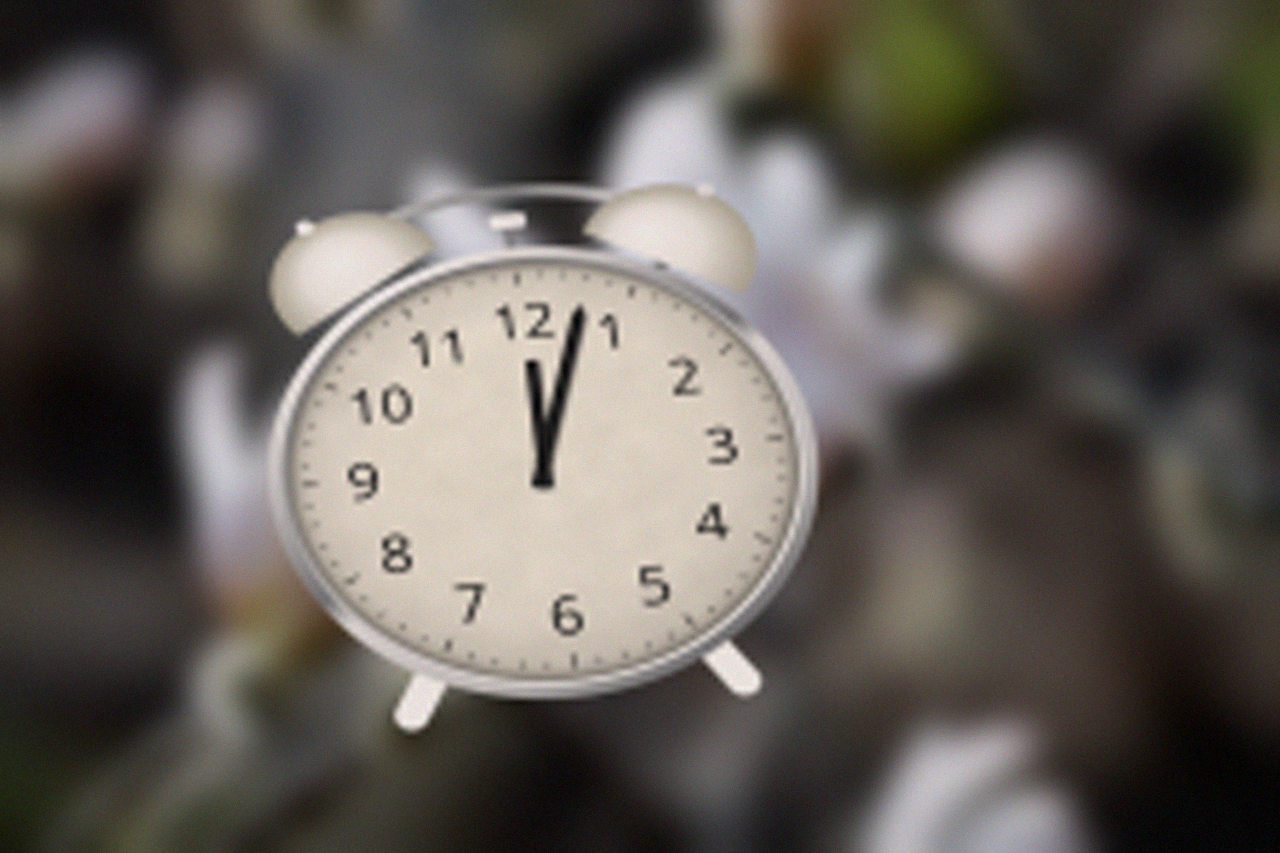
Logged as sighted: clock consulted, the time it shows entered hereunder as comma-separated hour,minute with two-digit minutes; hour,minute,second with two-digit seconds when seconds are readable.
12,03
